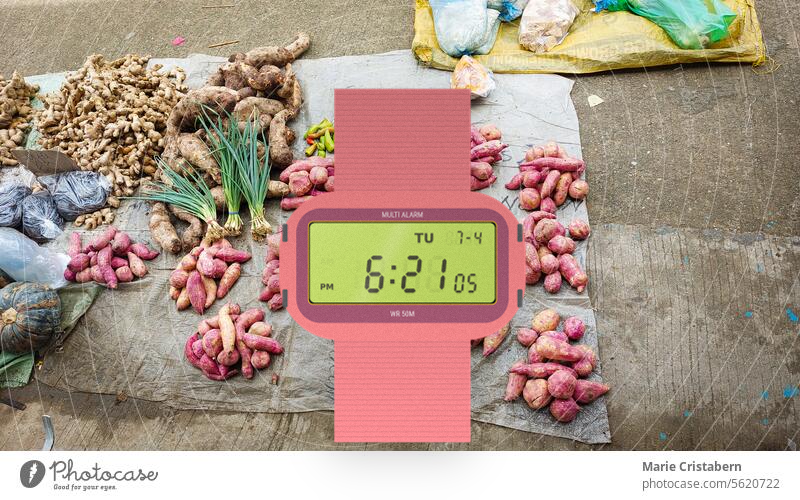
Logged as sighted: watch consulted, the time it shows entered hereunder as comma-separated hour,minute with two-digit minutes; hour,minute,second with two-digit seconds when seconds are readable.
6,21,05
